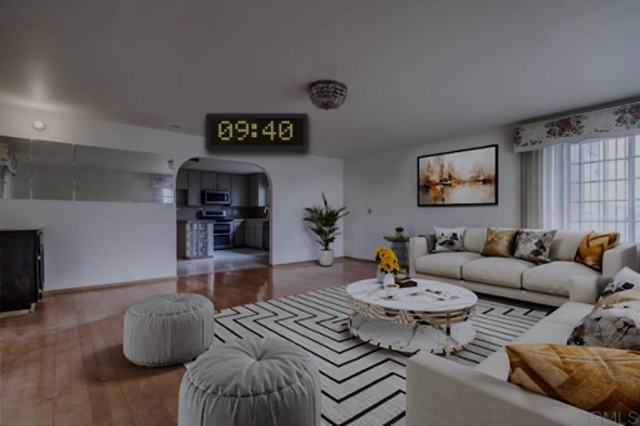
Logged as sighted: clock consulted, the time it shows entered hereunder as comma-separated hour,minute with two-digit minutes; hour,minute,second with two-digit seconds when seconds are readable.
9,40
